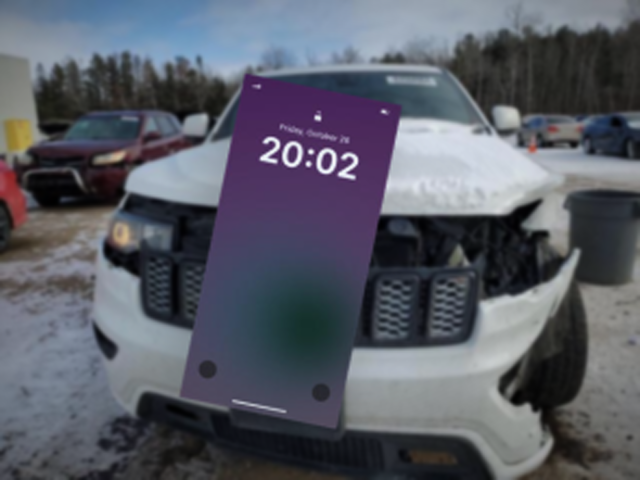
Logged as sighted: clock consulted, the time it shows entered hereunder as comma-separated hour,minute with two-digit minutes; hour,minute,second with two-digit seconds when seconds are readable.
20,02
